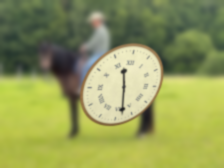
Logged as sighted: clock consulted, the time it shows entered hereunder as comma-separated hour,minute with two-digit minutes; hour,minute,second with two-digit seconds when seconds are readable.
11,28
